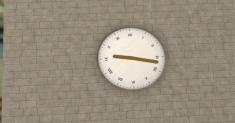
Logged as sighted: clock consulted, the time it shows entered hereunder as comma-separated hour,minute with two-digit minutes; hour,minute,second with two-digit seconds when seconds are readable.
9,17
